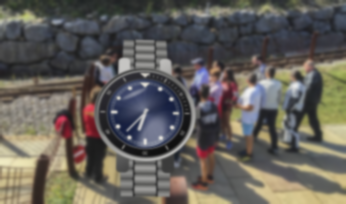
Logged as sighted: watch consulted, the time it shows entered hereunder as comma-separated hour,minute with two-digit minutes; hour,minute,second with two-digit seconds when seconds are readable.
6,37
